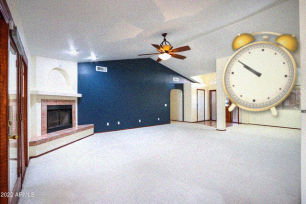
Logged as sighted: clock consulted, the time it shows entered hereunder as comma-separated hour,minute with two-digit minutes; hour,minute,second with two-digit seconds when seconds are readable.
9,50
